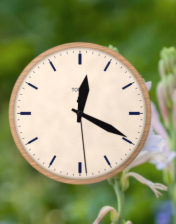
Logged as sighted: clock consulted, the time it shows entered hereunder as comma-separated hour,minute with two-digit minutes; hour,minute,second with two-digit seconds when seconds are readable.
12,19,29
